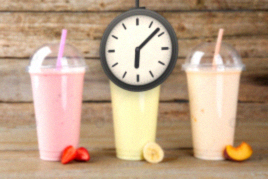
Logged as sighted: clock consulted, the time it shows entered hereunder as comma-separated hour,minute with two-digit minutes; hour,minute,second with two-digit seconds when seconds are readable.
6,08
